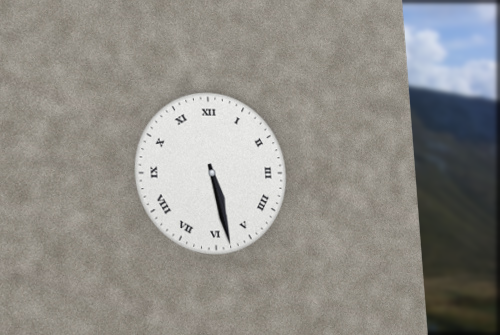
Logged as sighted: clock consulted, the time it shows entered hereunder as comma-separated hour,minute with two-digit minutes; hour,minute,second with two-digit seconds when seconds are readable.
5,28
